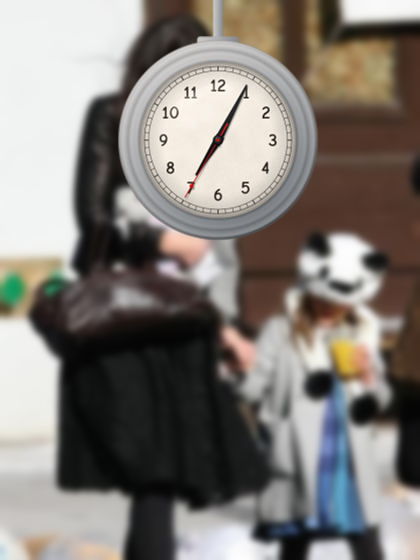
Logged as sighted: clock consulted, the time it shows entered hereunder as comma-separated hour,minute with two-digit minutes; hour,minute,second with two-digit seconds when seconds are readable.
7,04,35
